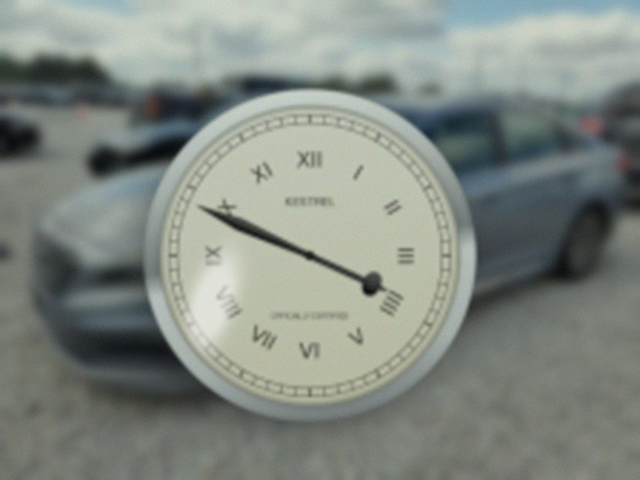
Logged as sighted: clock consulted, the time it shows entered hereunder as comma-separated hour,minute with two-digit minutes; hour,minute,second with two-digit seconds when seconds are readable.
3,49
